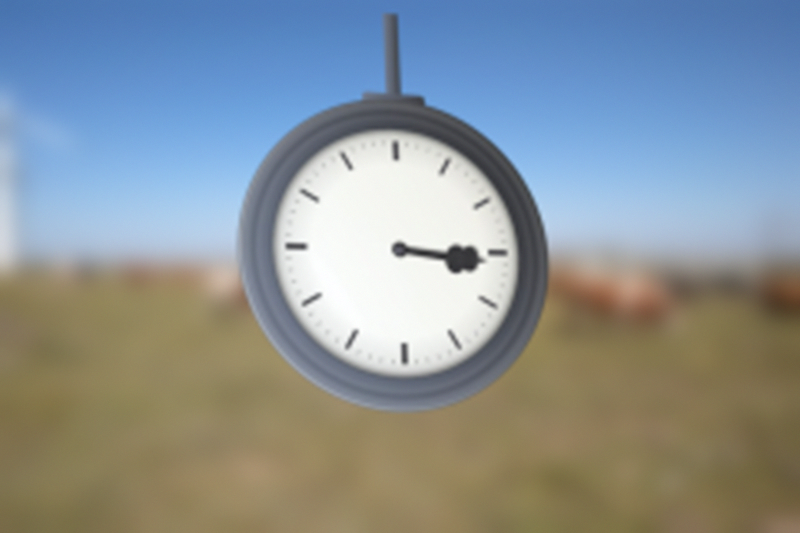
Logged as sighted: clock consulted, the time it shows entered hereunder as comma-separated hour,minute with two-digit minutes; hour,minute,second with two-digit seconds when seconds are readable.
3,16
